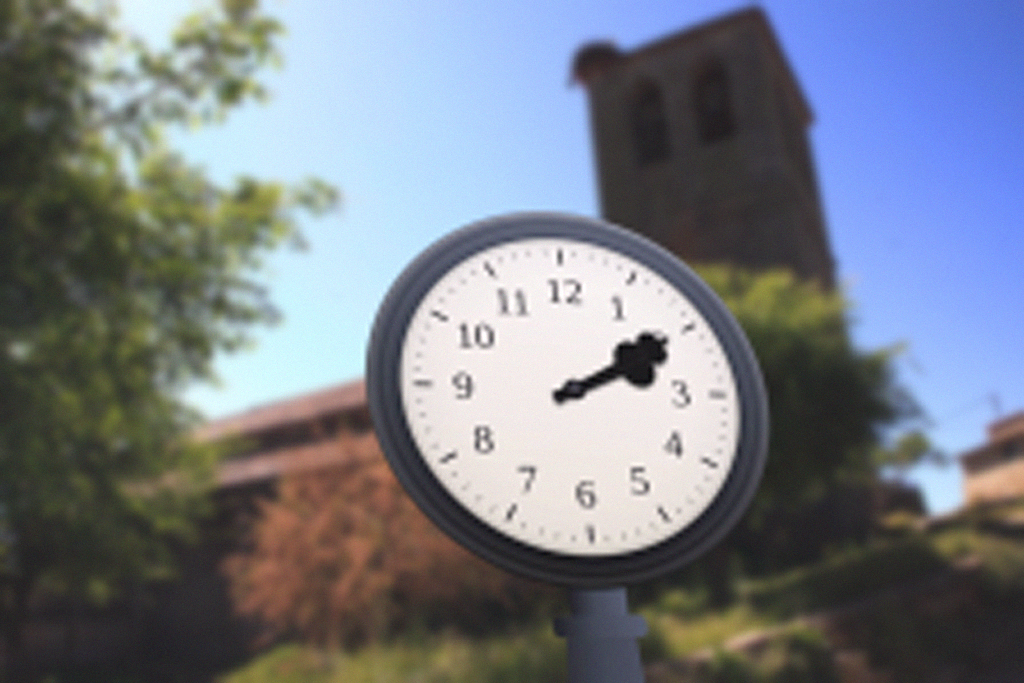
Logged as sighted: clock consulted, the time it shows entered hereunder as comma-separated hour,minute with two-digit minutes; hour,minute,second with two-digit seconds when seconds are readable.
2,10
